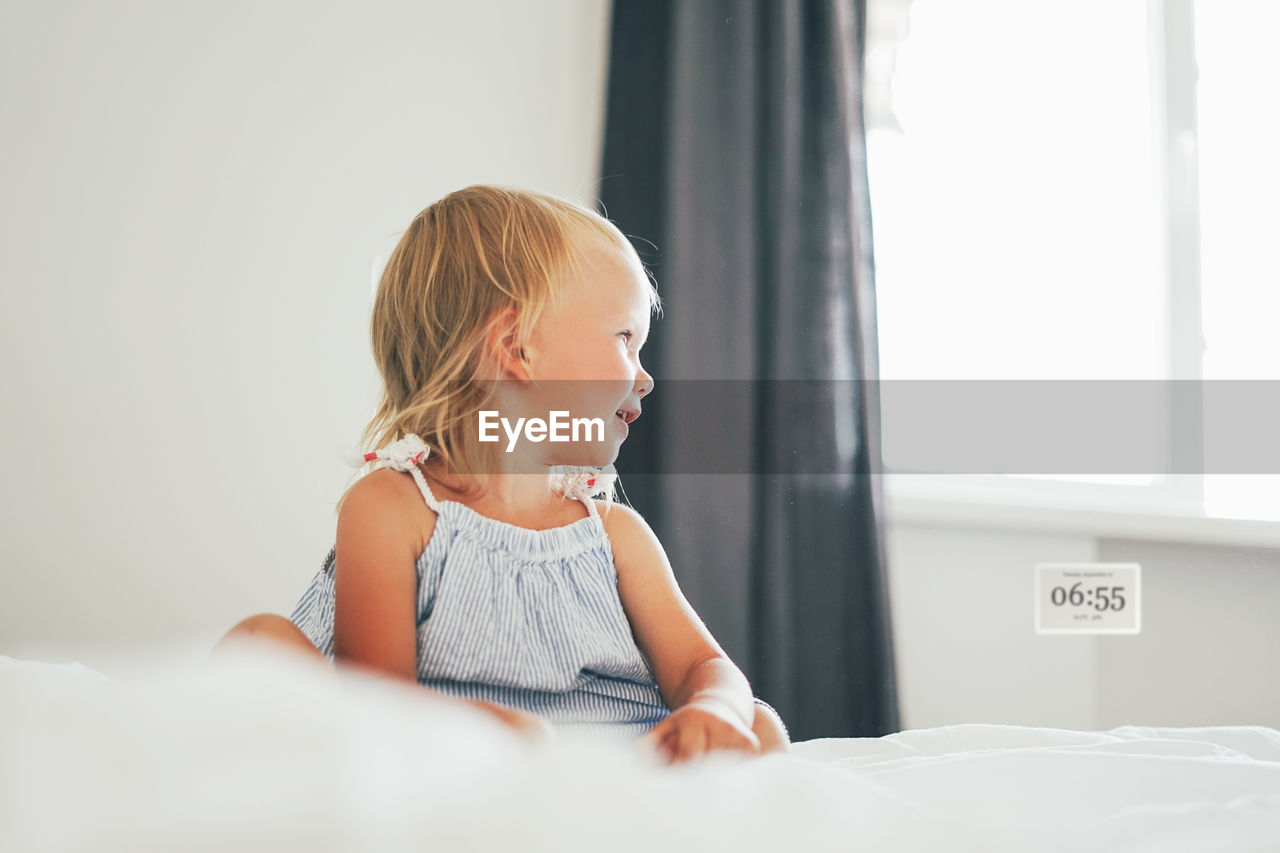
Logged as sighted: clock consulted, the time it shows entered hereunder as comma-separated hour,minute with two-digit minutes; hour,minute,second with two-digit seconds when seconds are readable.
6,55
